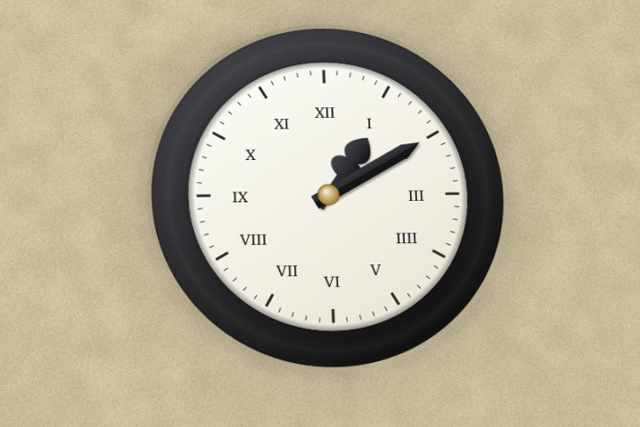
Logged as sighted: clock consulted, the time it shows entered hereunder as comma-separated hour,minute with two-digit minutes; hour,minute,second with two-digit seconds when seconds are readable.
1,10
